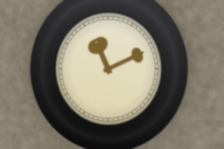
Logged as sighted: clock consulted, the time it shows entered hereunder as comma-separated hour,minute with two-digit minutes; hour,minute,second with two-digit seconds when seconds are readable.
11,11
